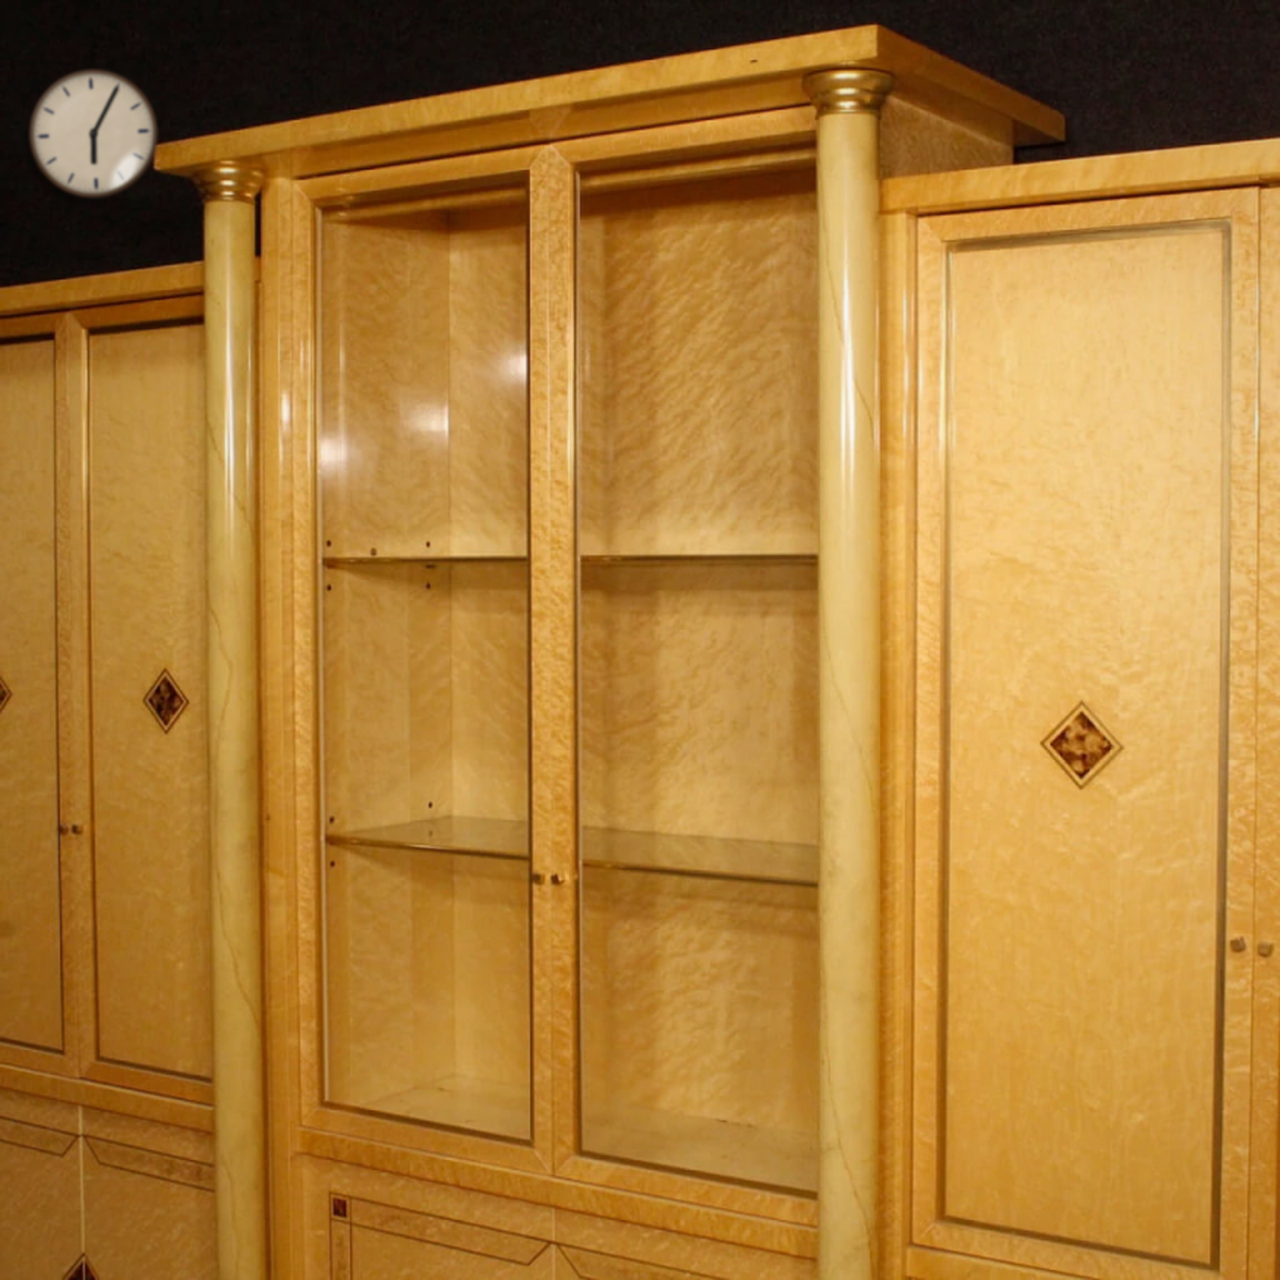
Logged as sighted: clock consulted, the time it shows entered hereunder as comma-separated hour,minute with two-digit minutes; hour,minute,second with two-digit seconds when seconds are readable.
6,05
